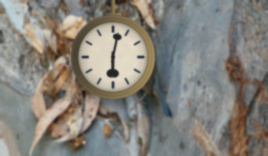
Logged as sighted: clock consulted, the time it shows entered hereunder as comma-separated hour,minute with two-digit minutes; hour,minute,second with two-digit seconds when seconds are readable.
6,02
